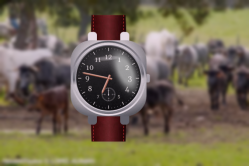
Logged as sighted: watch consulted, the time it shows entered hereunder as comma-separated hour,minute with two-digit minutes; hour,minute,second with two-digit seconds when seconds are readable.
6,47
